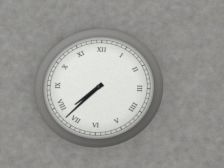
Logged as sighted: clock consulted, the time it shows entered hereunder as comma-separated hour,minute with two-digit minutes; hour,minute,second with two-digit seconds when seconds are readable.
7,37
